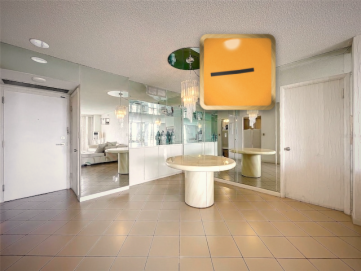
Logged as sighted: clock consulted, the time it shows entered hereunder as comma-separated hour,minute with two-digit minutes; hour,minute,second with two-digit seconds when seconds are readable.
2,44
